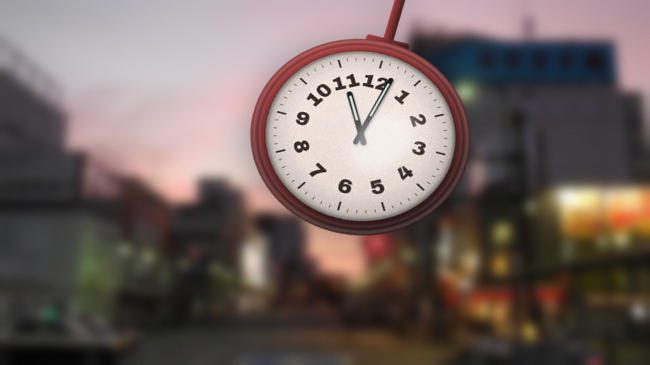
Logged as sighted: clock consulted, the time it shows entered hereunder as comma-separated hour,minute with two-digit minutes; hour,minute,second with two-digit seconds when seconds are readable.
11,02
